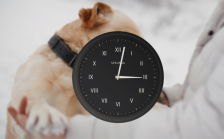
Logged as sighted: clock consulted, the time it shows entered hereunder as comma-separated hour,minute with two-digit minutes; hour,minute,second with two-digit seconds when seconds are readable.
3,02
